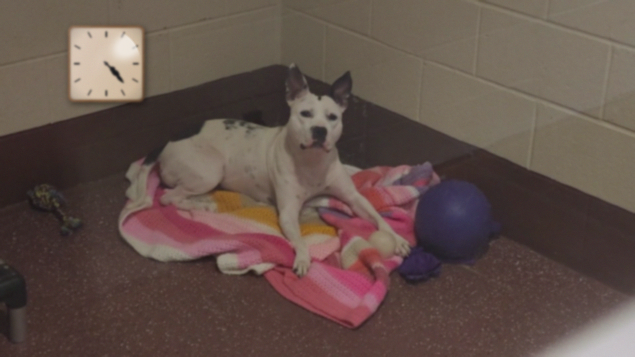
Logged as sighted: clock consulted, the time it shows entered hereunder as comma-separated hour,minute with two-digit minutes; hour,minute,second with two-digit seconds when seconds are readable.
4,23
